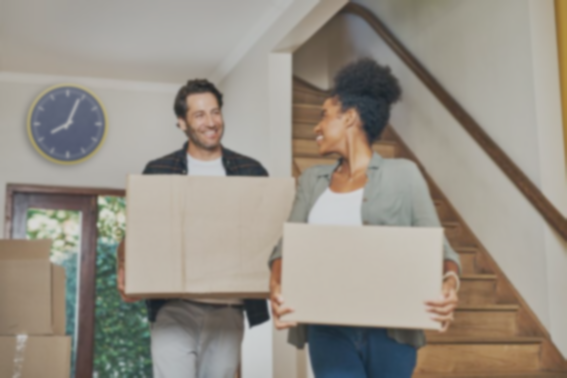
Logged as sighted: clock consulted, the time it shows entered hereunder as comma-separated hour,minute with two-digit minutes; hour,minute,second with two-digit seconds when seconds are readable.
8,04
